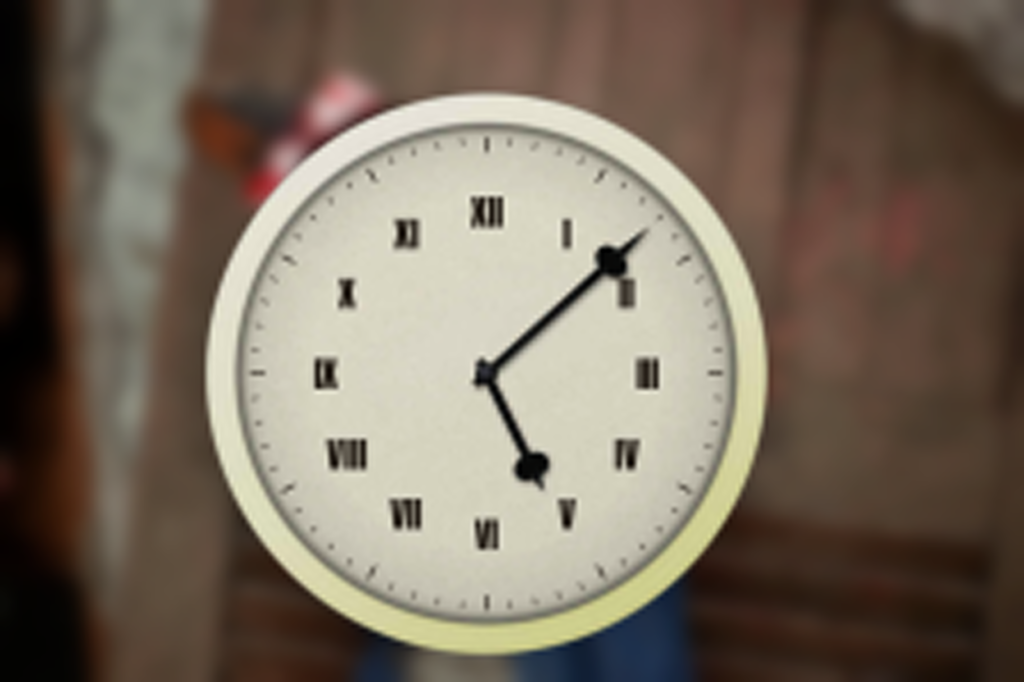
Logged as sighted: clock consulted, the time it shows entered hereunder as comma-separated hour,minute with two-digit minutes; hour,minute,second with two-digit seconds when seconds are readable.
5,08
